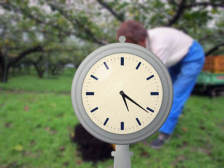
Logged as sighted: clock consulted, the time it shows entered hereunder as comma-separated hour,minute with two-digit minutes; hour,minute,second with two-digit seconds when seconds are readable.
5,21
